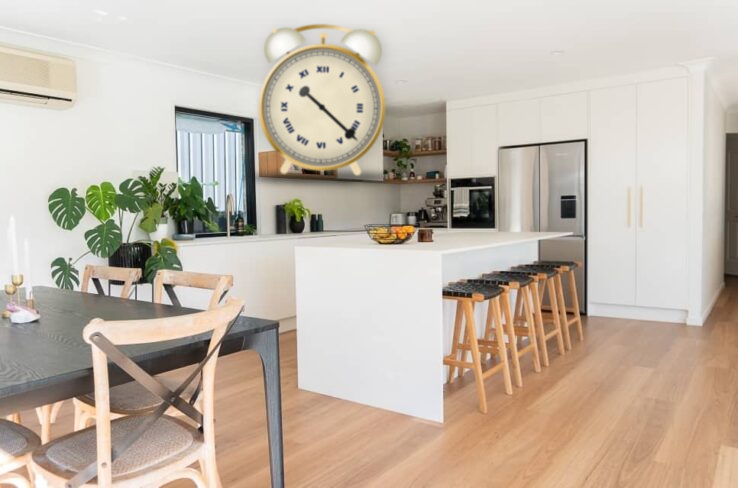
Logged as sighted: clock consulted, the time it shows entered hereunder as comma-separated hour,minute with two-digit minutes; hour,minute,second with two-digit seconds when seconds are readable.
10,22
